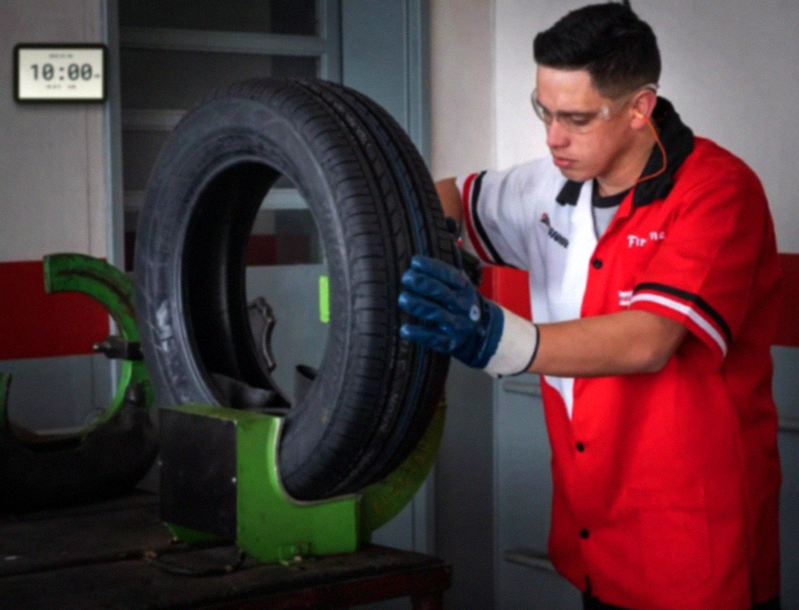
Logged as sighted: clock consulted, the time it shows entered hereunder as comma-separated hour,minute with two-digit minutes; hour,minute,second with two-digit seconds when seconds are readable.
10,00
